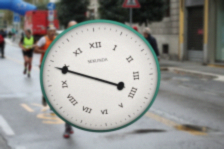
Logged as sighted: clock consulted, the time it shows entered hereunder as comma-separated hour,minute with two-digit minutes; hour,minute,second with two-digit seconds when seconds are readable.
3,49
